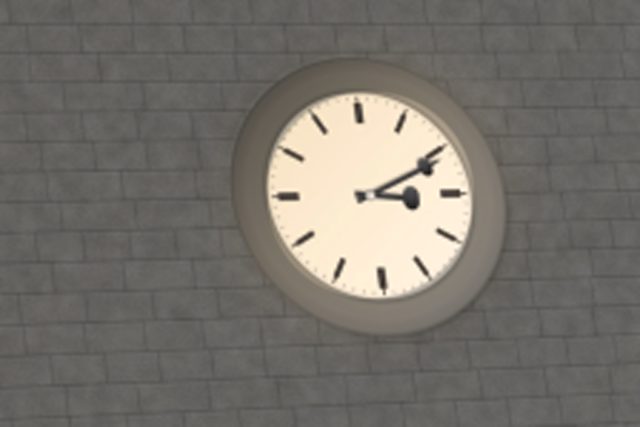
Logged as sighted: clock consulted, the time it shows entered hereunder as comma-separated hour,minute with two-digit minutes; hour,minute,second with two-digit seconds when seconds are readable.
3,11
